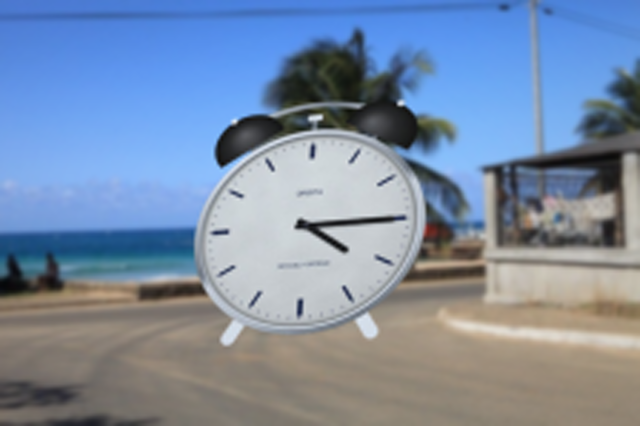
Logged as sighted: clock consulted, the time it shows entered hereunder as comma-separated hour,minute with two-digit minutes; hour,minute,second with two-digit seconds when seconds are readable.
4,15
